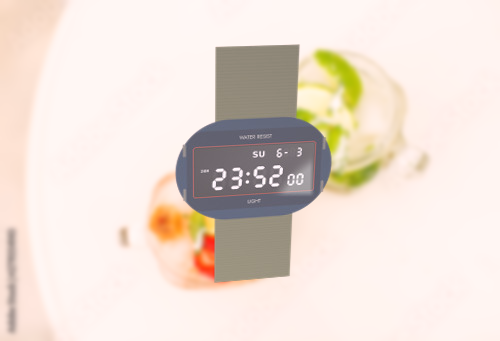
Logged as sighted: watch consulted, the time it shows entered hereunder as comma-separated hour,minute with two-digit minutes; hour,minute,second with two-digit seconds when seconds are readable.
23,52,00
